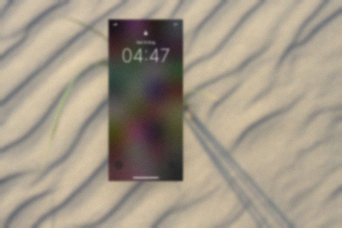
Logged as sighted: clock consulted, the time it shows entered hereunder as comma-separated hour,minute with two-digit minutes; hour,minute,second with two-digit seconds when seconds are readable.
4,47
